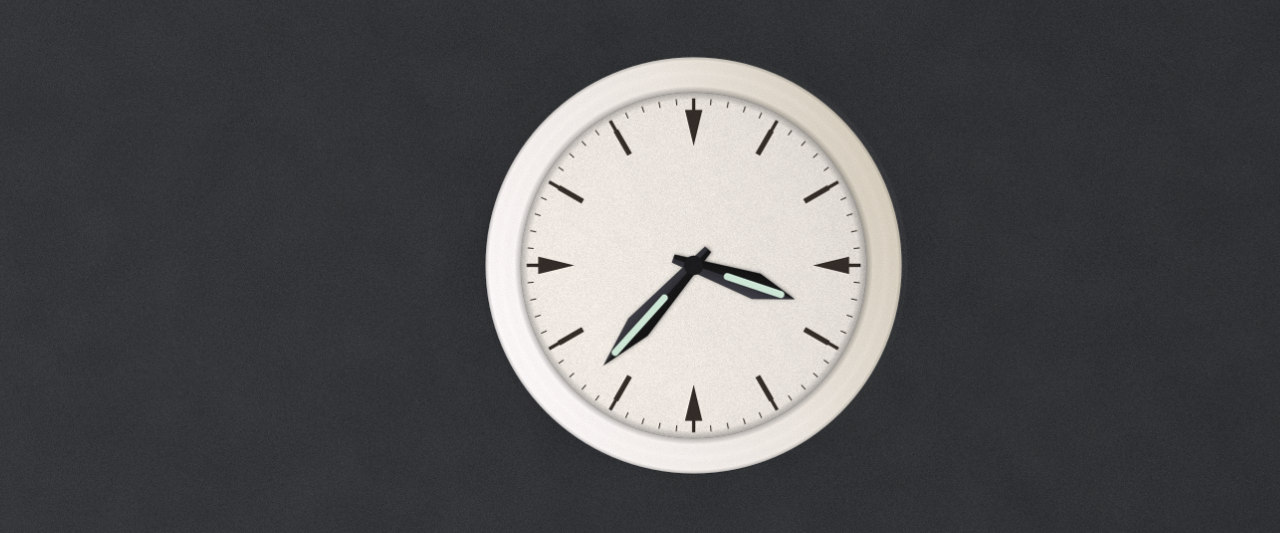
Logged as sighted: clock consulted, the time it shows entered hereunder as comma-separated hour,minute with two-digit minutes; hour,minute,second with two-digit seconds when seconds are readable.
3,37
